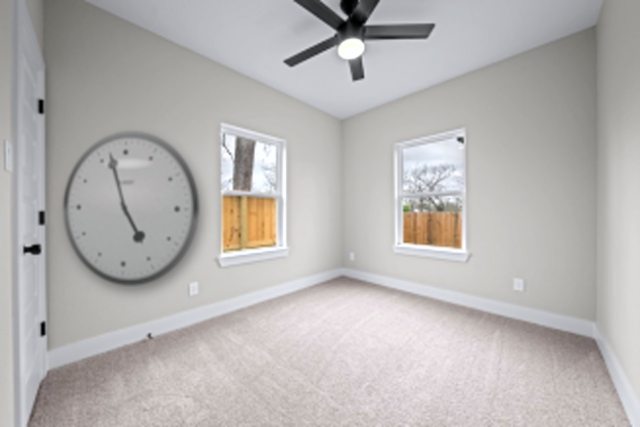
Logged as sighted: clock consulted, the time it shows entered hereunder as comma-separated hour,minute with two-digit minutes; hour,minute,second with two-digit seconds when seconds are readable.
4,57
